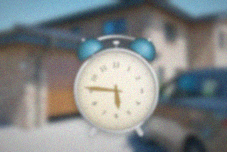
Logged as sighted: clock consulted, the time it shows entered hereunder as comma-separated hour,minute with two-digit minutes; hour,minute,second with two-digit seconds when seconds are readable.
5,46
